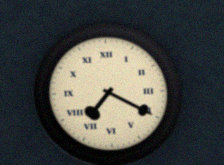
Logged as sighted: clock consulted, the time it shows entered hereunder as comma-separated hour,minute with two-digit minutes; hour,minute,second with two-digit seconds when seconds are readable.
7,20
